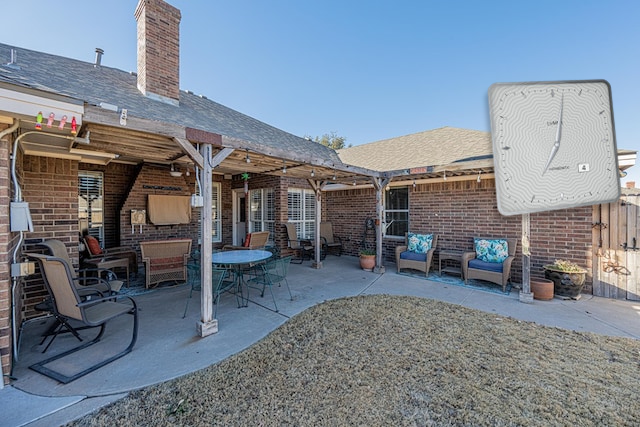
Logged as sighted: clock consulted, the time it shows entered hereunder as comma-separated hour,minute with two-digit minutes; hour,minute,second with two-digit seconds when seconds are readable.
7,02
